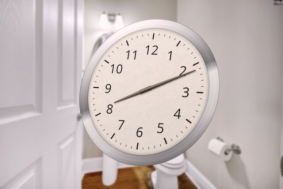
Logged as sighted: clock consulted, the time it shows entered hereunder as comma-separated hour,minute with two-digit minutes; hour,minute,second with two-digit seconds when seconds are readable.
8,11
